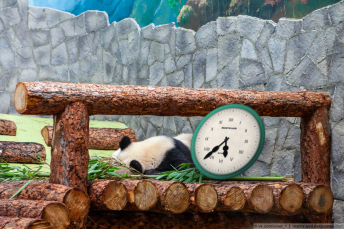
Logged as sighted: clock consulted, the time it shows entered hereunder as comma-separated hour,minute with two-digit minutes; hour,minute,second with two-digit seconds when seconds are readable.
5,37
